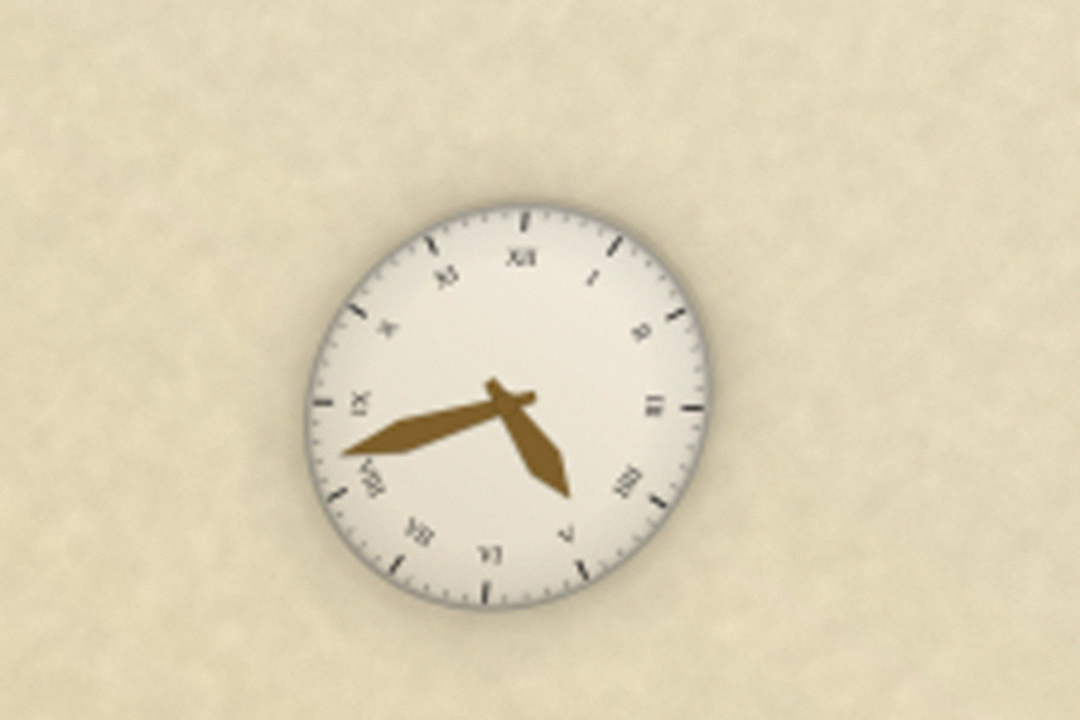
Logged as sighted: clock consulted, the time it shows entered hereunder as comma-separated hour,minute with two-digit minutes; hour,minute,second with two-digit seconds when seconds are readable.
4,42
